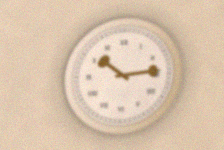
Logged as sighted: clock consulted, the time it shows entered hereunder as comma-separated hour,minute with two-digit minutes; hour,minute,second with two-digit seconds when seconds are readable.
10,14
